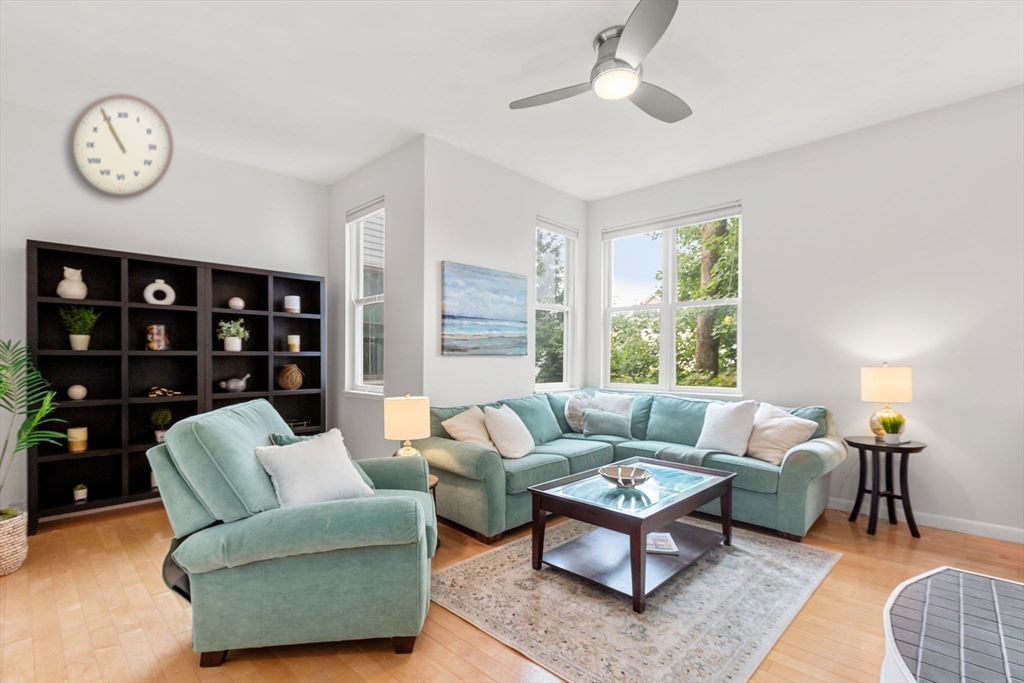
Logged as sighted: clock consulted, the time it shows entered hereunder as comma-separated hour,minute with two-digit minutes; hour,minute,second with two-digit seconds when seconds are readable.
10,55
